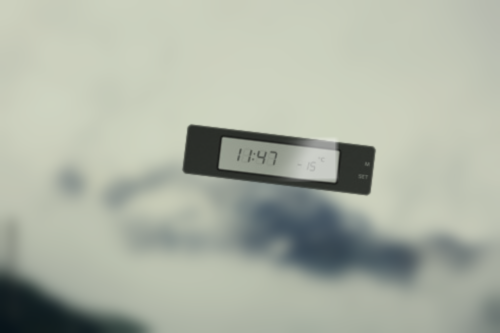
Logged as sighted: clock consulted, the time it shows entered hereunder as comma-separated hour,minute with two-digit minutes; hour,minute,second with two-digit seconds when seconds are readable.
11,47
